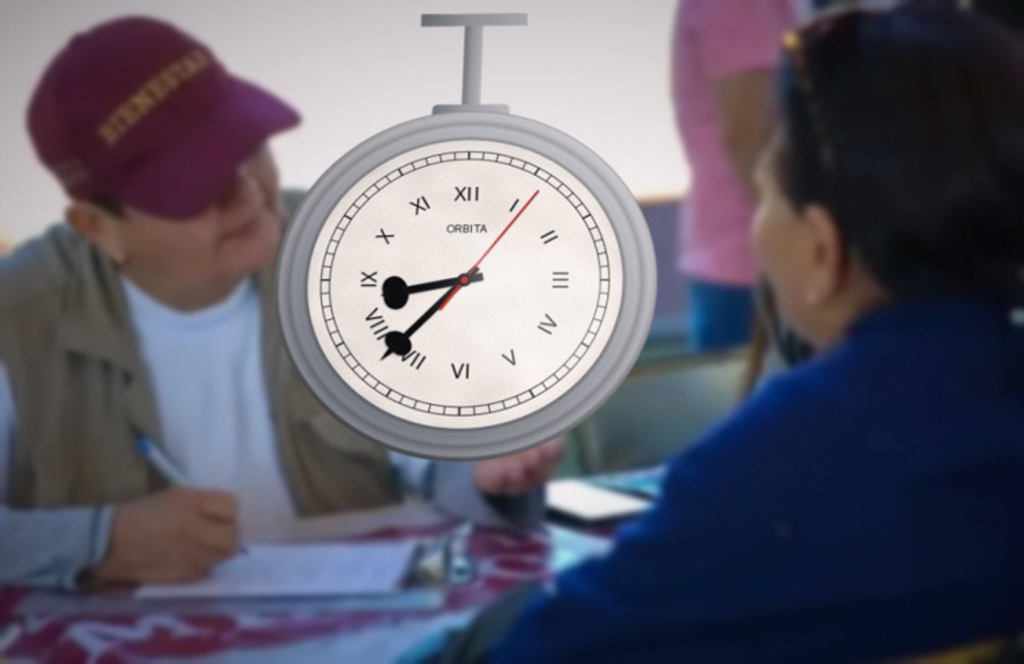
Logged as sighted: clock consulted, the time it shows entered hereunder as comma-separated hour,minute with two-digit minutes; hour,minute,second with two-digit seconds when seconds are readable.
8,37,06
